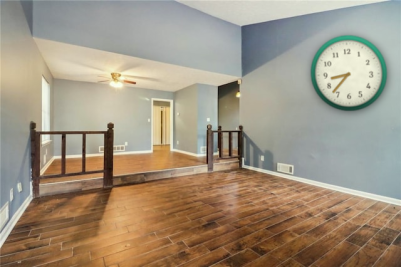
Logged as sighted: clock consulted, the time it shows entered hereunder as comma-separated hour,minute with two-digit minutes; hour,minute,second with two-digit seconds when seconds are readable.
8,37
